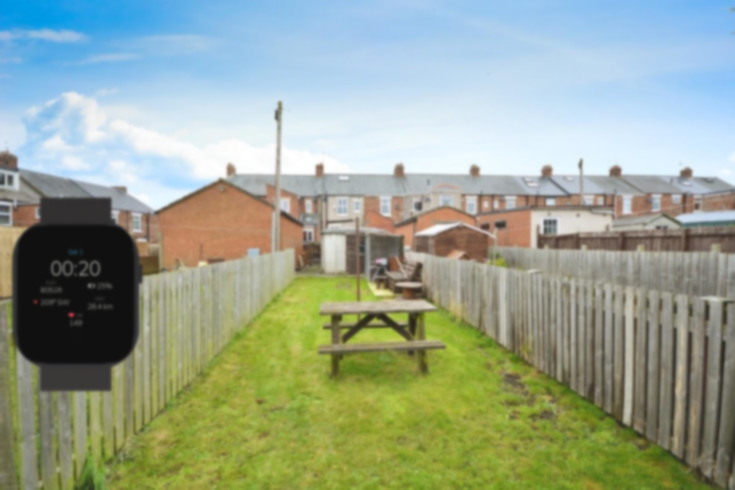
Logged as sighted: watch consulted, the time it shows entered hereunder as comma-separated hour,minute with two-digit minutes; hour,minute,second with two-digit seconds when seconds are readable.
0,20
